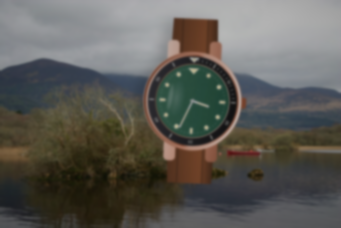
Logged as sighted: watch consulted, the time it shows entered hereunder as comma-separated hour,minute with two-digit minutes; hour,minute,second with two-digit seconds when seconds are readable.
3,34
